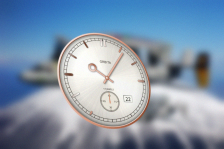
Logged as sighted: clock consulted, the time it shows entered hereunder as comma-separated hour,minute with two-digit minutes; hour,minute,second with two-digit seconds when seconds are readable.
10,06
